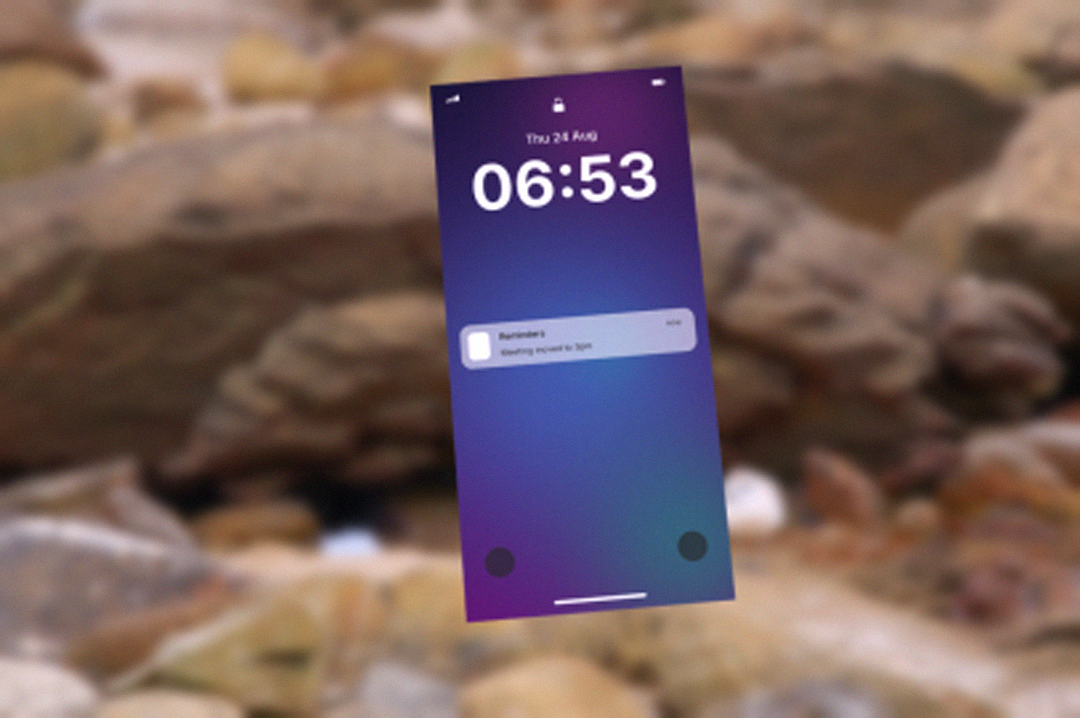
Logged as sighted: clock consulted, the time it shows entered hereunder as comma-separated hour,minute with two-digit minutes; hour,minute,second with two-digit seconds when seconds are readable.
6,53
